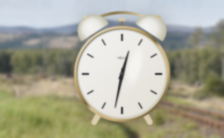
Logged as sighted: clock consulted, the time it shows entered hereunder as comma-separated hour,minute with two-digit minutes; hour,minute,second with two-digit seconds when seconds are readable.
12,32
